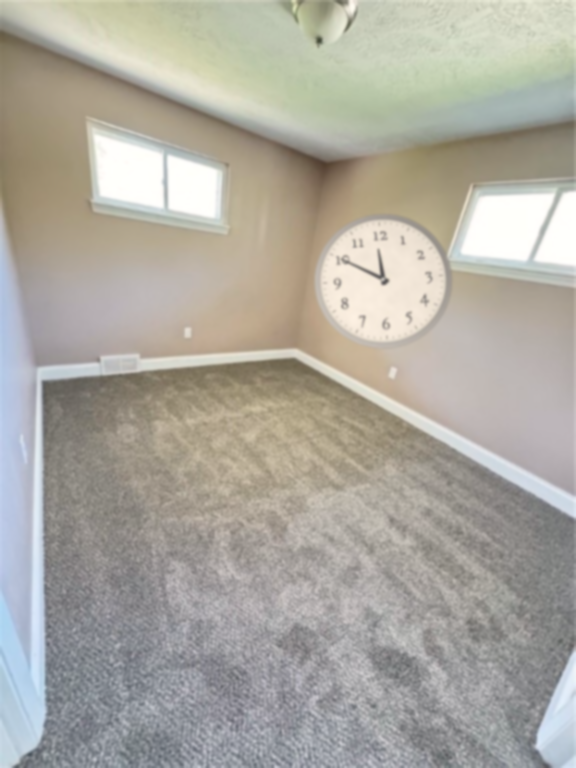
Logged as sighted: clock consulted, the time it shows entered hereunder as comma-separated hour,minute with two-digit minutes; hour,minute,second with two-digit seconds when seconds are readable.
11,50
